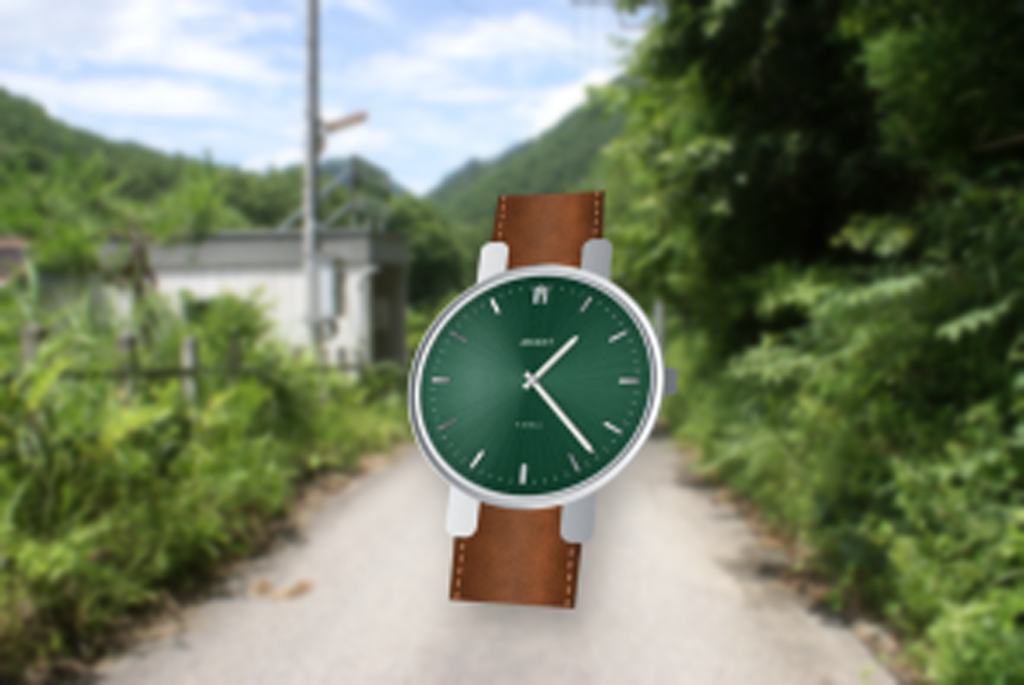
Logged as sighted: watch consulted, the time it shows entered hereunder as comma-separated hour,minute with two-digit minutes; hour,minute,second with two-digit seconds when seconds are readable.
1,23
